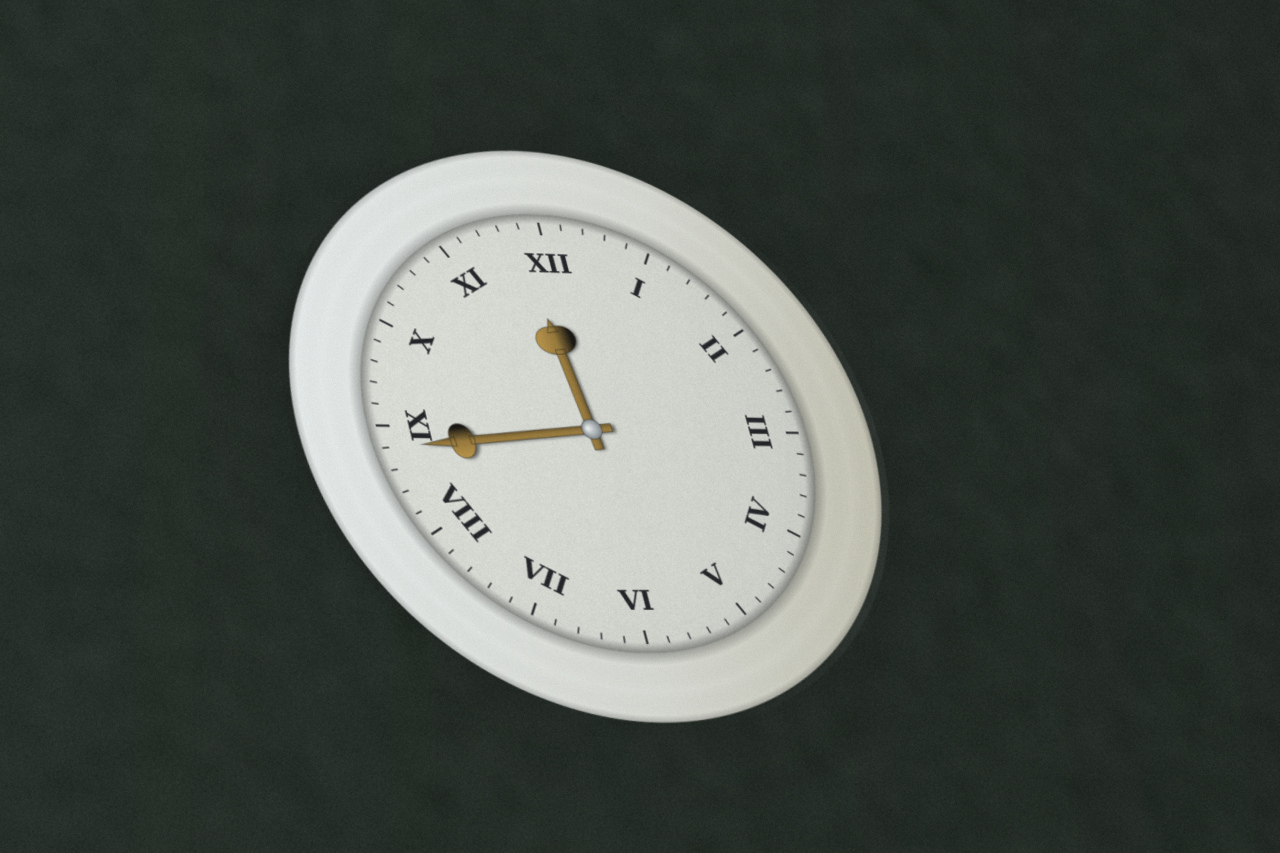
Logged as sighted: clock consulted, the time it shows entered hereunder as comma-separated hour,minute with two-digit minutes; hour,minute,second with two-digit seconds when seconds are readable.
11,44
